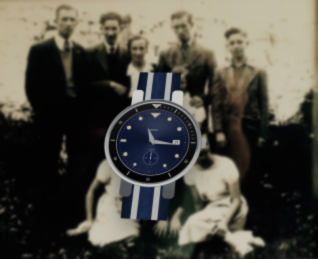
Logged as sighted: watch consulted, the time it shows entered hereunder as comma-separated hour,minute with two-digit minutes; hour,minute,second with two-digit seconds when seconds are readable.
11,16
